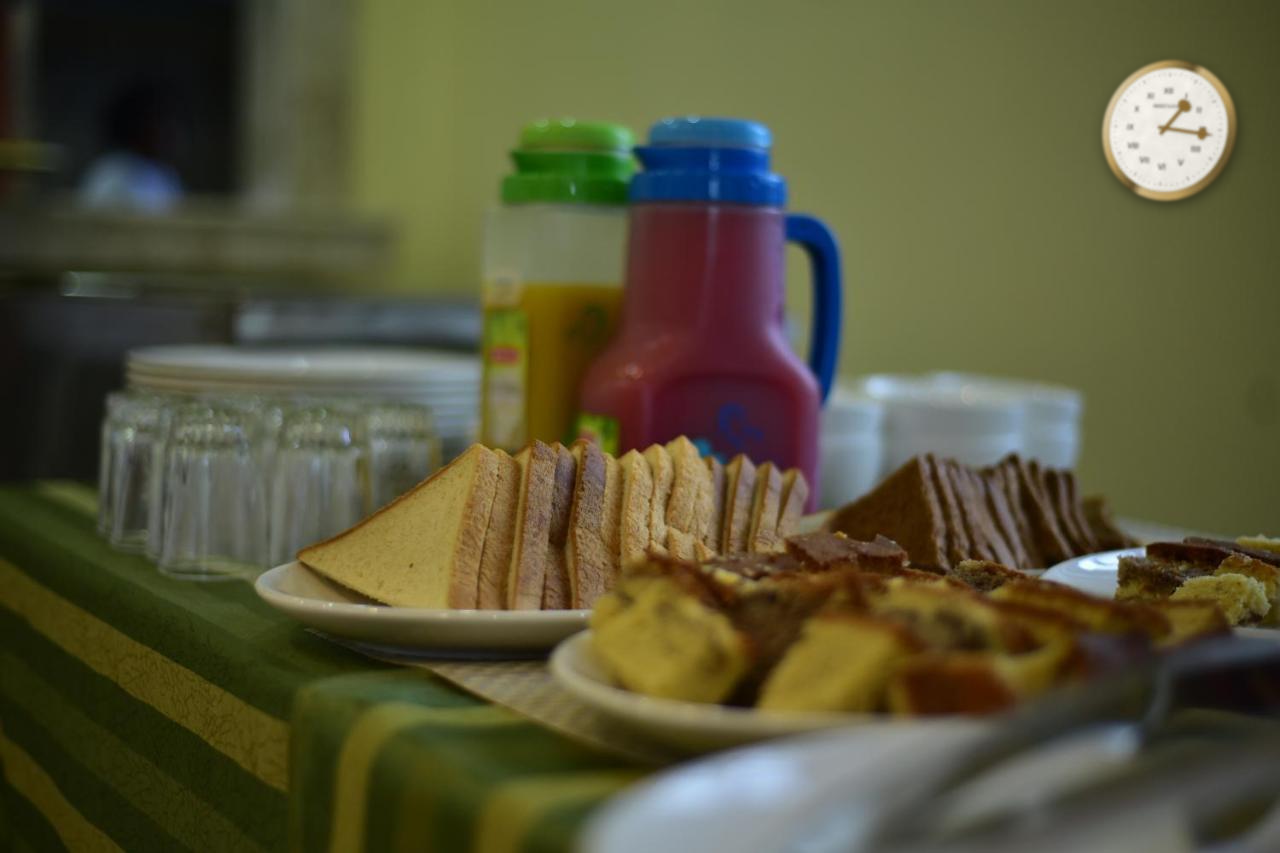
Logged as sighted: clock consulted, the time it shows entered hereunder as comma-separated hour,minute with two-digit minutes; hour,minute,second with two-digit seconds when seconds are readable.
1,16
